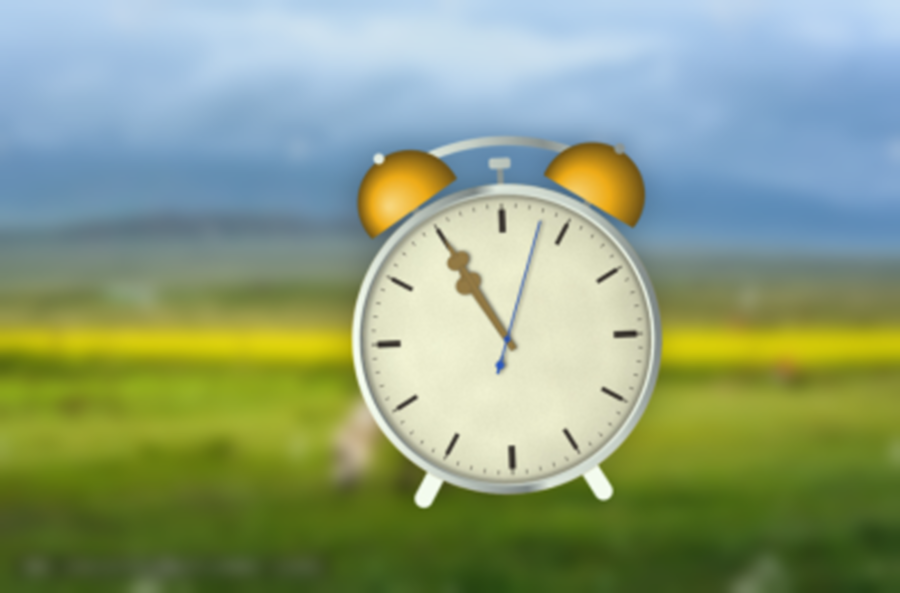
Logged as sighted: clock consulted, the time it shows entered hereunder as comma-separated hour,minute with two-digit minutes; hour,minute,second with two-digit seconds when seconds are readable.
10,55,03
